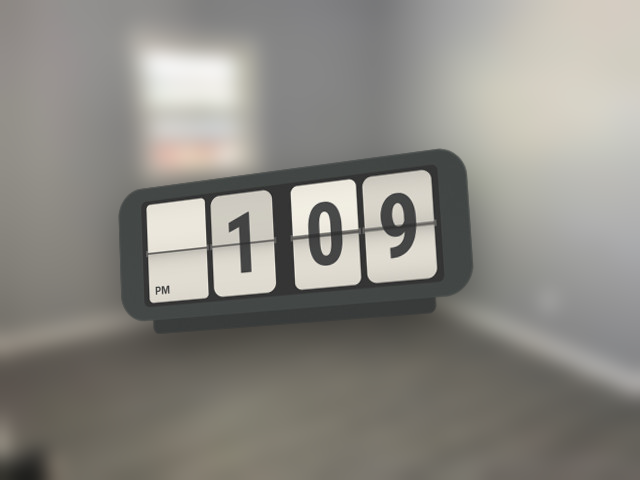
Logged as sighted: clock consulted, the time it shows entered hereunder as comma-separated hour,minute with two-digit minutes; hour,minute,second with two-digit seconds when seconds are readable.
1,09
